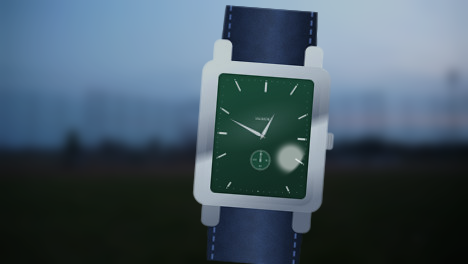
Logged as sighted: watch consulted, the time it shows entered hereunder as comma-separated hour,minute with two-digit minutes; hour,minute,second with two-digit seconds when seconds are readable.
12,49
